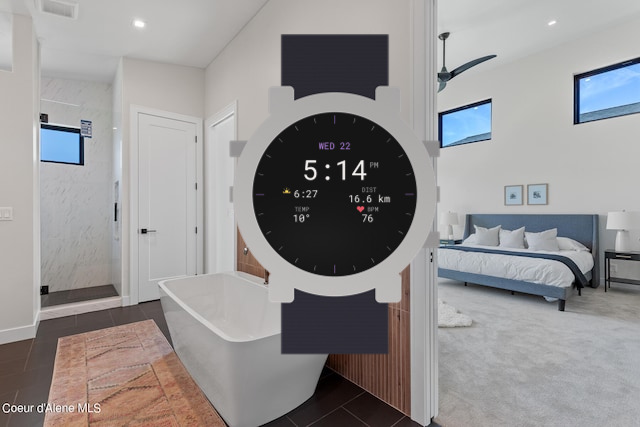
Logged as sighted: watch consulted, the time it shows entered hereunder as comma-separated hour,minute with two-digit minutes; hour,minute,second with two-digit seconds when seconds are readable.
5,14
